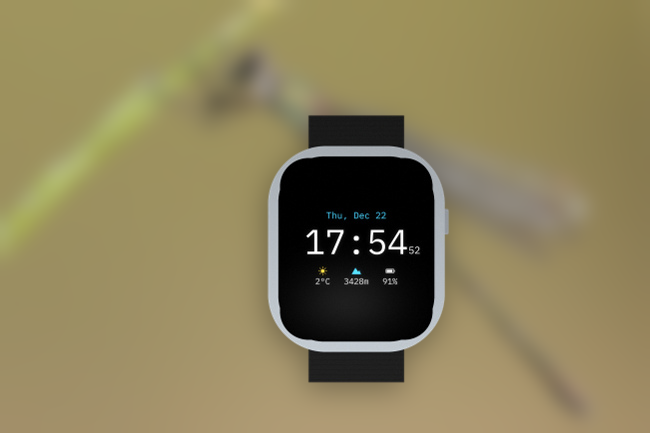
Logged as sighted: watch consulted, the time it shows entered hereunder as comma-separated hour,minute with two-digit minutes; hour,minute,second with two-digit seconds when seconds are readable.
17,54,52
